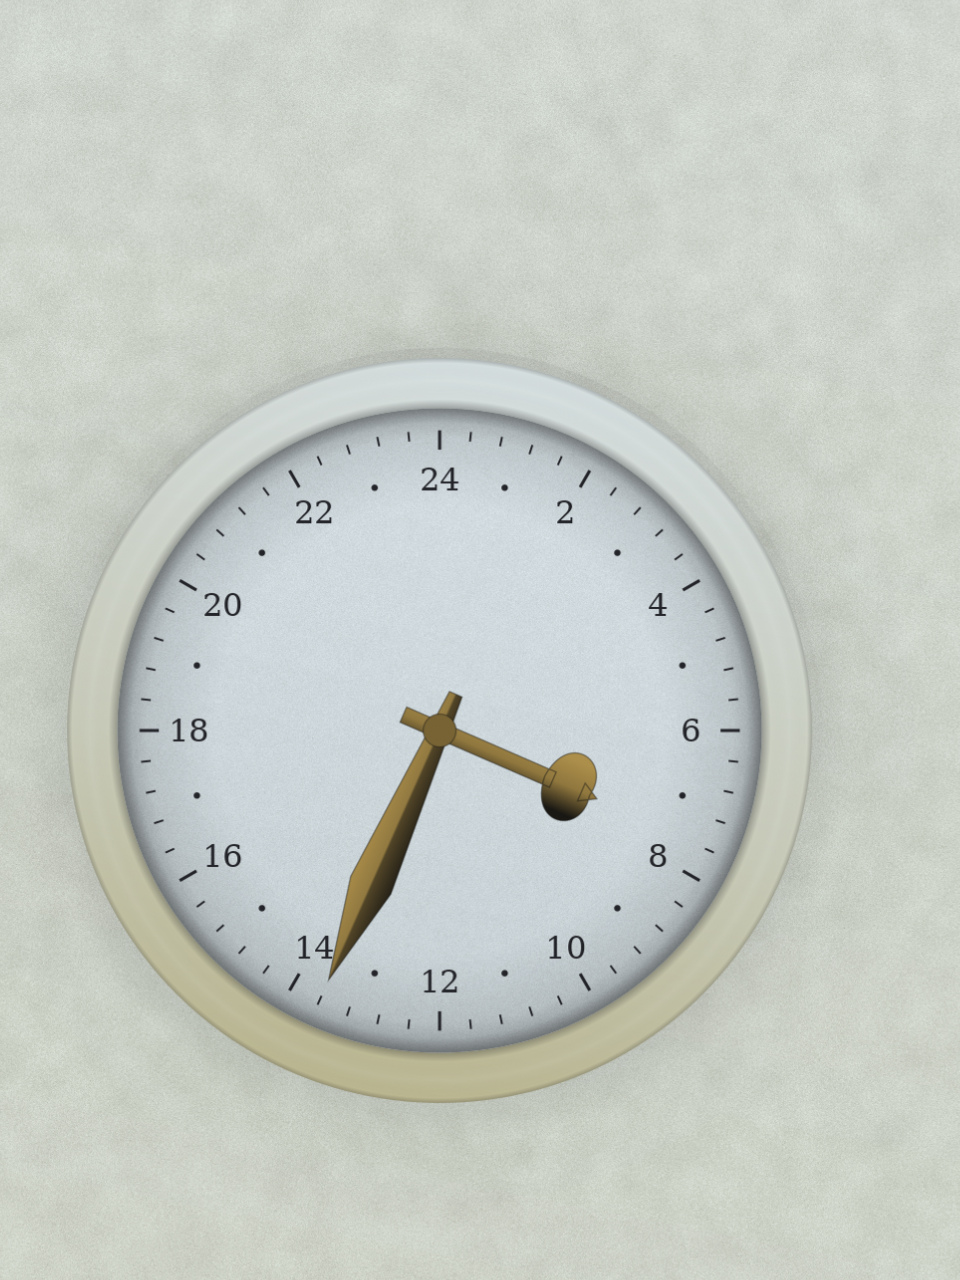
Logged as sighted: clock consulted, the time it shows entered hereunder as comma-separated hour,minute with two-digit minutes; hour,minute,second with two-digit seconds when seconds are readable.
7,34
